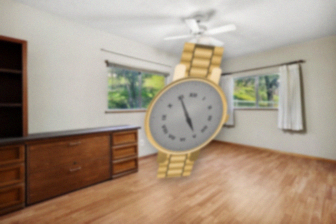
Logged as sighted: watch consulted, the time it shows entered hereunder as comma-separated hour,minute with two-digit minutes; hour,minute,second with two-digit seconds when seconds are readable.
4,55
